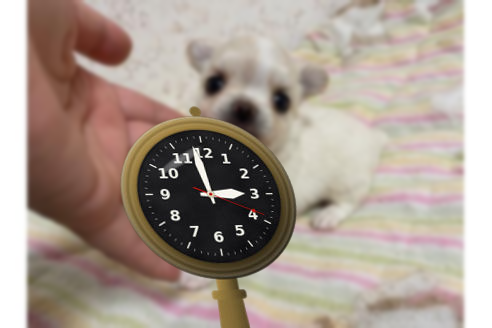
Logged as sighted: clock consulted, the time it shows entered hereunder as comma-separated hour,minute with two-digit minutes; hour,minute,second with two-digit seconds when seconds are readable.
2,58,19
